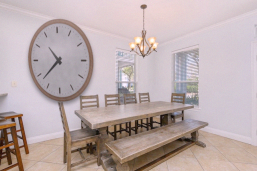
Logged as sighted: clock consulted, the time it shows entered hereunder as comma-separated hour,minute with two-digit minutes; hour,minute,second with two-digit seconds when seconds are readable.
10,38
